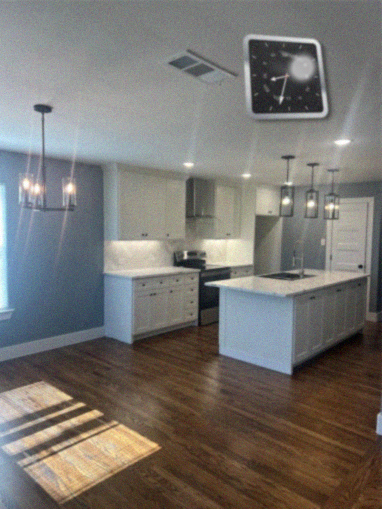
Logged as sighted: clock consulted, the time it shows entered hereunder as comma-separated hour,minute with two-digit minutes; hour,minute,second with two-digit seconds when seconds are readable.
8,33
